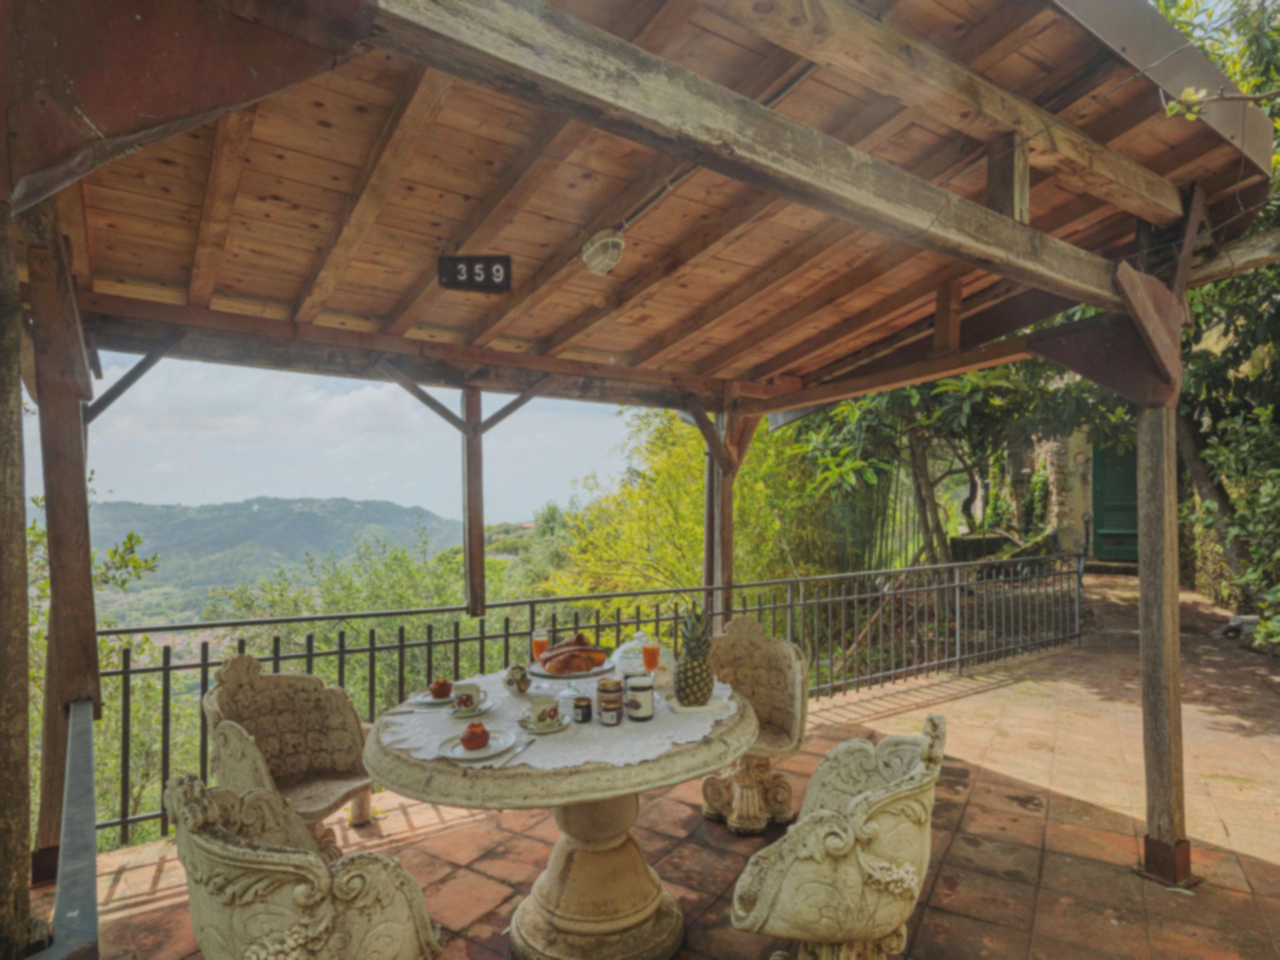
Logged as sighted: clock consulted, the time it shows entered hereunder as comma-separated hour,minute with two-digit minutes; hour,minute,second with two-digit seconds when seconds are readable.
3,59
